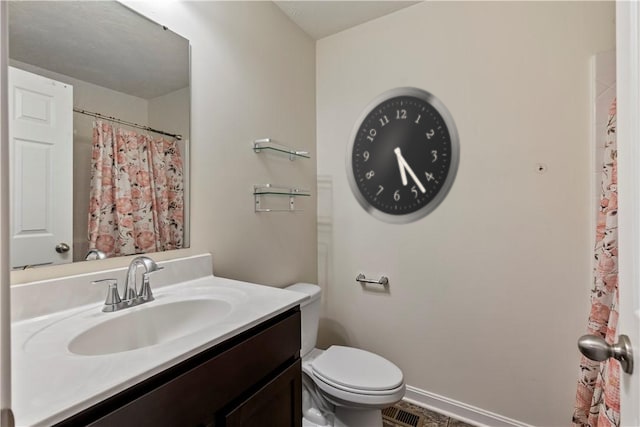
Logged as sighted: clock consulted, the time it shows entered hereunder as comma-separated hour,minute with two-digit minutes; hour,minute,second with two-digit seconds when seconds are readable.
5,23
